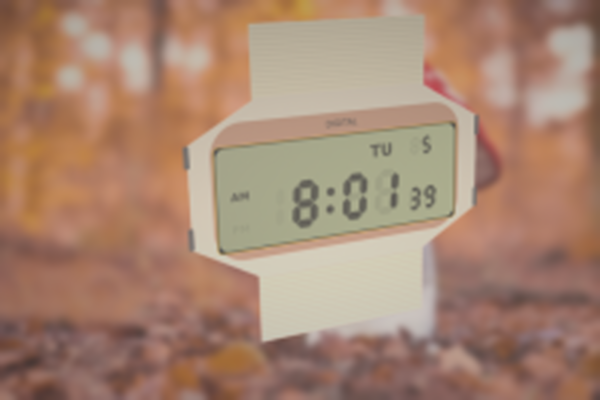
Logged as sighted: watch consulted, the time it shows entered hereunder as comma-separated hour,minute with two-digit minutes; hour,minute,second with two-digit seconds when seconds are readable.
8,01,39
